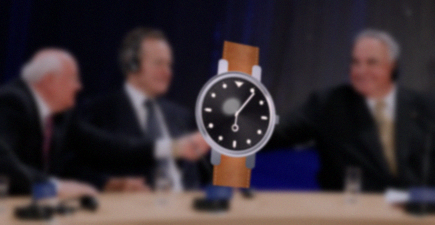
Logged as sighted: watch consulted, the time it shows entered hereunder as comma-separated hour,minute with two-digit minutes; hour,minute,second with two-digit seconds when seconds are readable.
6,06
